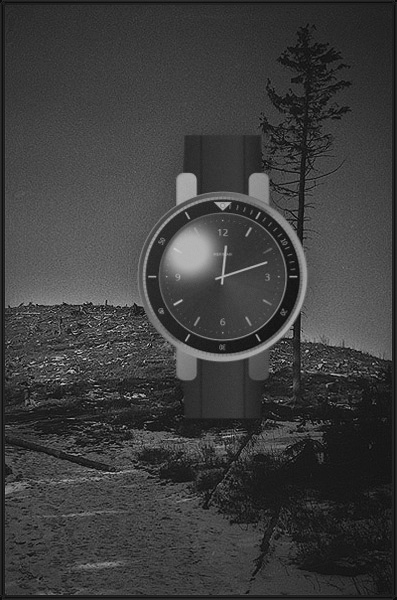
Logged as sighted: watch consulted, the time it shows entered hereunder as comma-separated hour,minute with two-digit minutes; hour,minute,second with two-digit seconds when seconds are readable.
12,12
